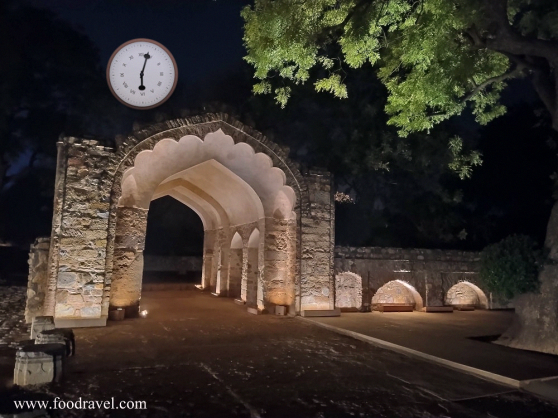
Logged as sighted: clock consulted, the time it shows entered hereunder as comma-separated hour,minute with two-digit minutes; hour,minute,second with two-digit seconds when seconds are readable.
6,03
